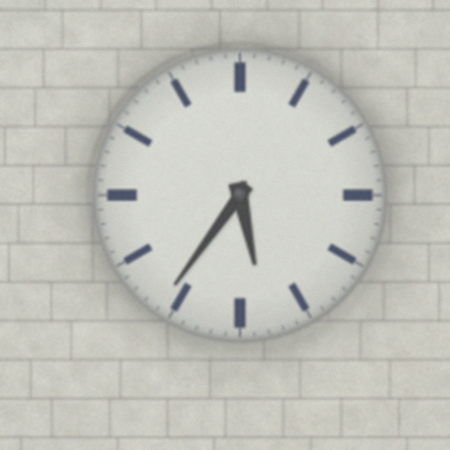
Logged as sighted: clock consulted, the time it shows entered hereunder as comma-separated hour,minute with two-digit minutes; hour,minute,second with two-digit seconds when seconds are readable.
5,36
